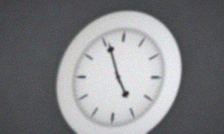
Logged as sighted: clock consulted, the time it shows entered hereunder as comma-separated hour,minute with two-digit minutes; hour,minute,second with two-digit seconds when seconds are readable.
4,56
